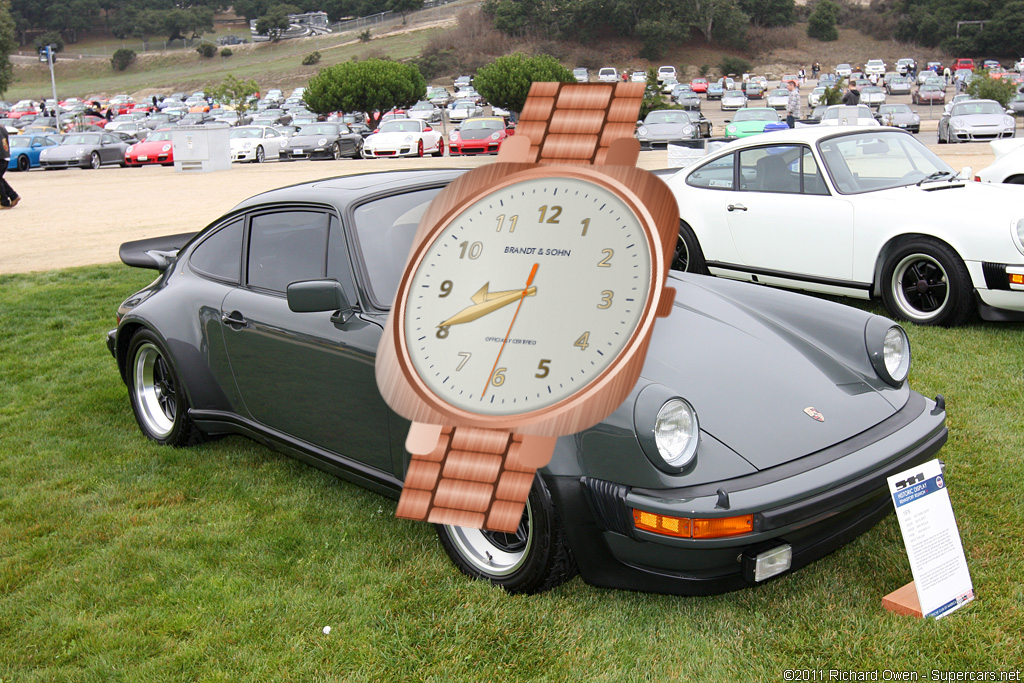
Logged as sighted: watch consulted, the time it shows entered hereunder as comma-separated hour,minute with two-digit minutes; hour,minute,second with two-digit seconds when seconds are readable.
8,40,31
